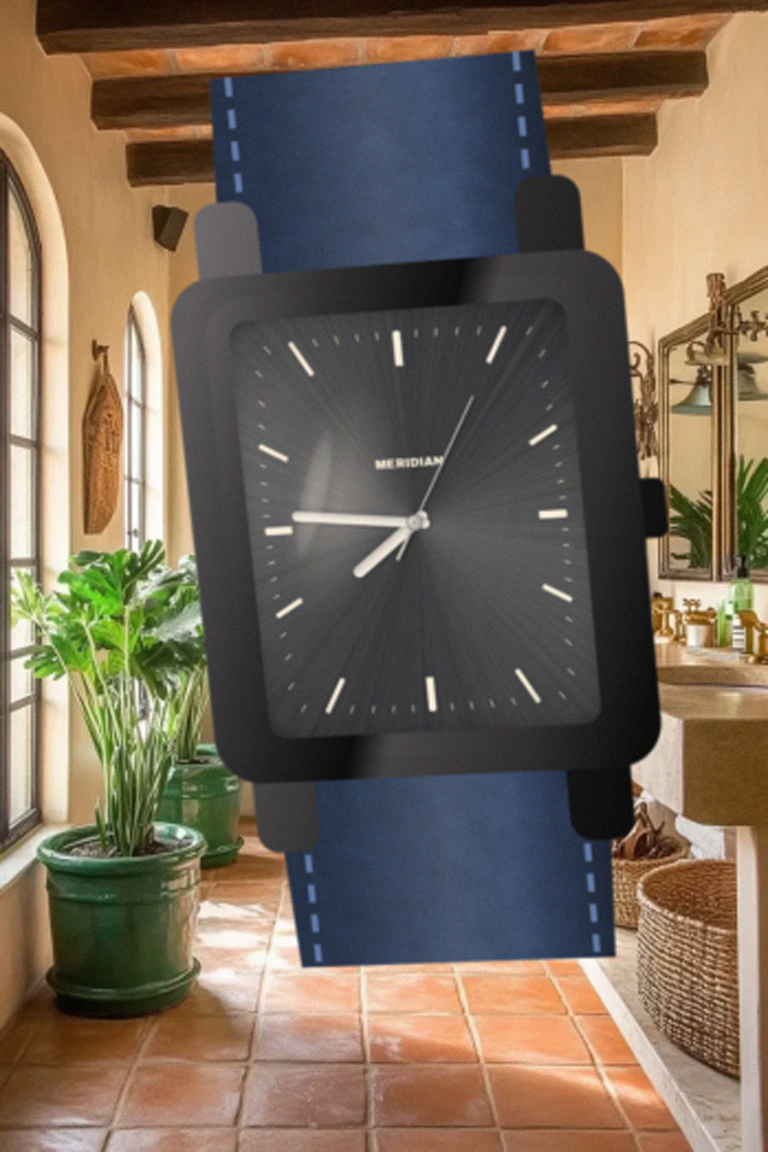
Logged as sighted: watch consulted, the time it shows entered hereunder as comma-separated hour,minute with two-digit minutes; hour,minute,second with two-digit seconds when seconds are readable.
7,46,05
